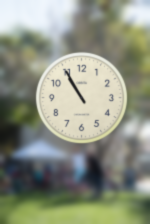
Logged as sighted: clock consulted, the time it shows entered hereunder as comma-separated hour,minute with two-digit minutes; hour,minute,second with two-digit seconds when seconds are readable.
10,55
